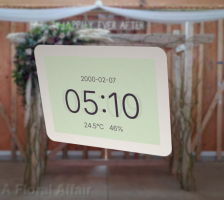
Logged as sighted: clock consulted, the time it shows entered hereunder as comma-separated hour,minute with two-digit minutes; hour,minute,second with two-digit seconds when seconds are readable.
5,10
